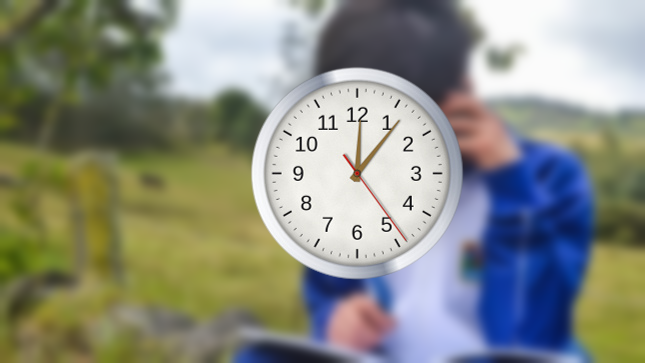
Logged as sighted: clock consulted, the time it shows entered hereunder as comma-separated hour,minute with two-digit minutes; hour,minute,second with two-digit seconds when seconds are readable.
12,06,24
